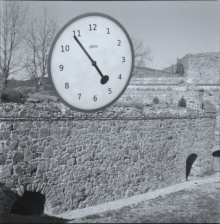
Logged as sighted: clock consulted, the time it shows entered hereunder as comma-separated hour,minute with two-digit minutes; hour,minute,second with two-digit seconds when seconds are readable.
4,54
